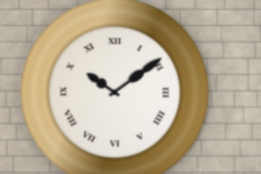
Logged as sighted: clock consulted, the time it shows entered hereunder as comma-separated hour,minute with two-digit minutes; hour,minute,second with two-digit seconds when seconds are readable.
10,09
